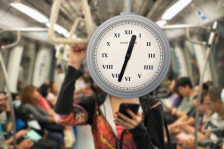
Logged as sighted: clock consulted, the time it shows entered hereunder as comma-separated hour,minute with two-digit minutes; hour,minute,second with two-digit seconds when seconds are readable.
12,33
